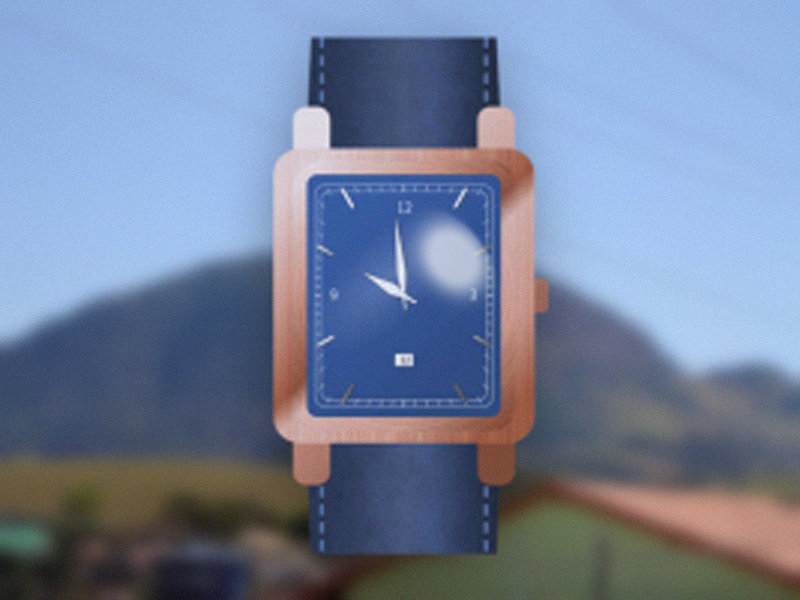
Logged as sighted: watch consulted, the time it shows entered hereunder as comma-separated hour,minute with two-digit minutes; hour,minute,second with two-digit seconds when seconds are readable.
9,59
